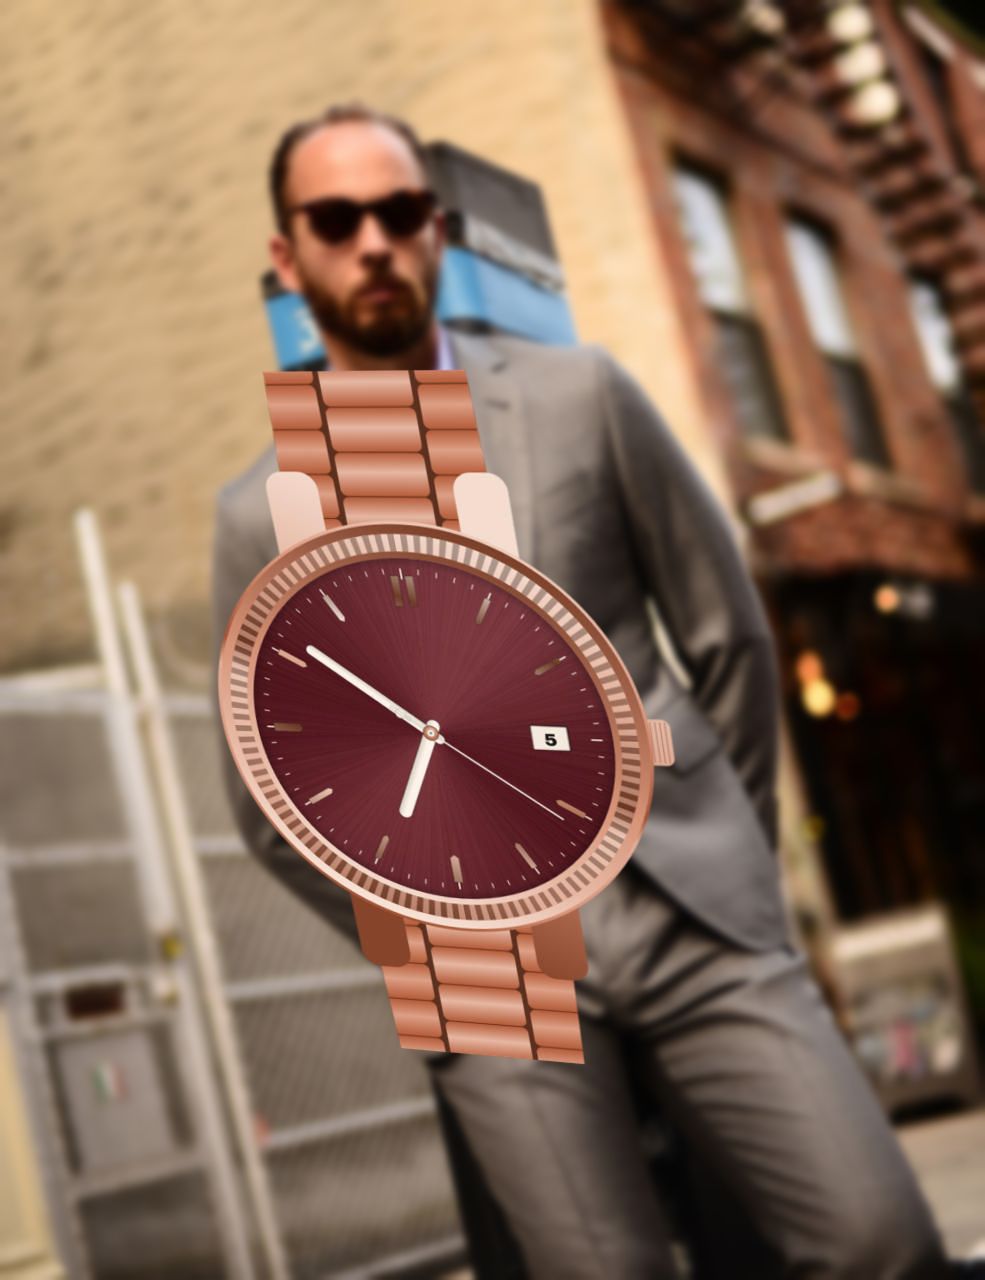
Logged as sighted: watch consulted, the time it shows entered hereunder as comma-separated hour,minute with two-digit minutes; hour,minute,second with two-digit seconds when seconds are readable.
6,51,21
